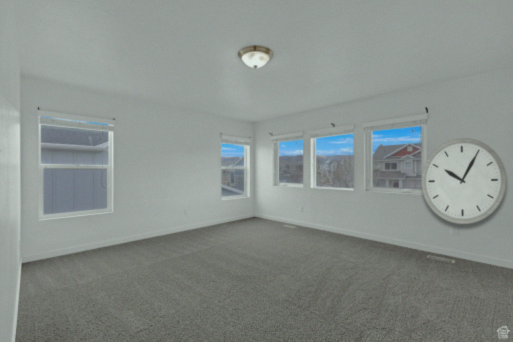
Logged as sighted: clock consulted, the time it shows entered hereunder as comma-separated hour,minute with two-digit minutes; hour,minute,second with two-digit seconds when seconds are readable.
10,05
